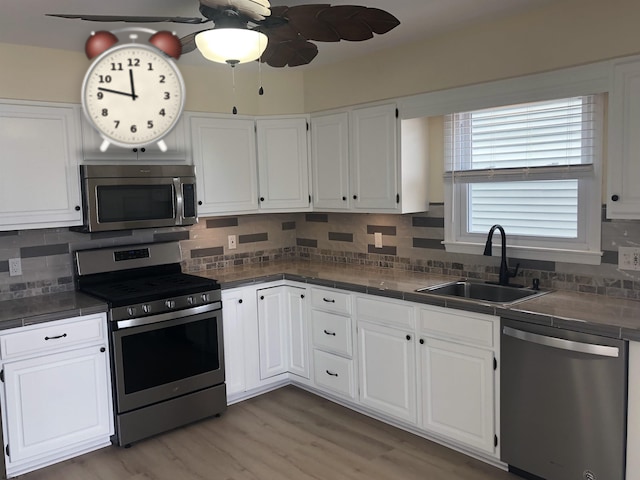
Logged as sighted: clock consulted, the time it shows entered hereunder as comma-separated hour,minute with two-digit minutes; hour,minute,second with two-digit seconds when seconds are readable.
11,47
